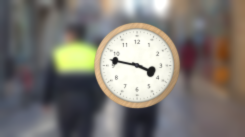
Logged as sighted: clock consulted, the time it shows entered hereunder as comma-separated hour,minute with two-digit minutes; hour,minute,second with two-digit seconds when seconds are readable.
3,47
